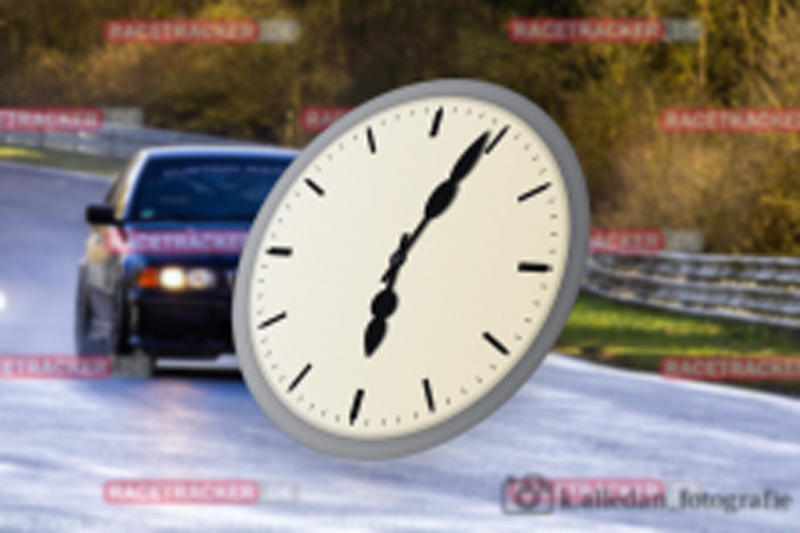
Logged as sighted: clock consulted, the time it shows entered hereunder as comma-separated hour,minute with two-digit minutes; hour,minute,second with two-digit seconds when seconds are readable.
6,04
